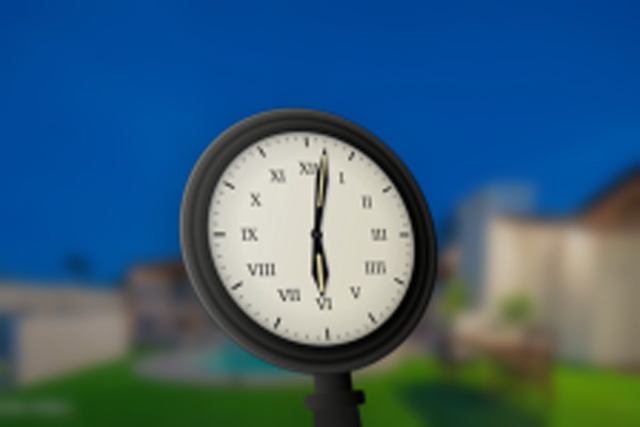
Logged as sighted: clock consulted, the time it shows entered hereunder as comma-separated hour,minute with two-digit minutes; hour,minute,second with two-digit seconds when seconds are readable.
6,02
